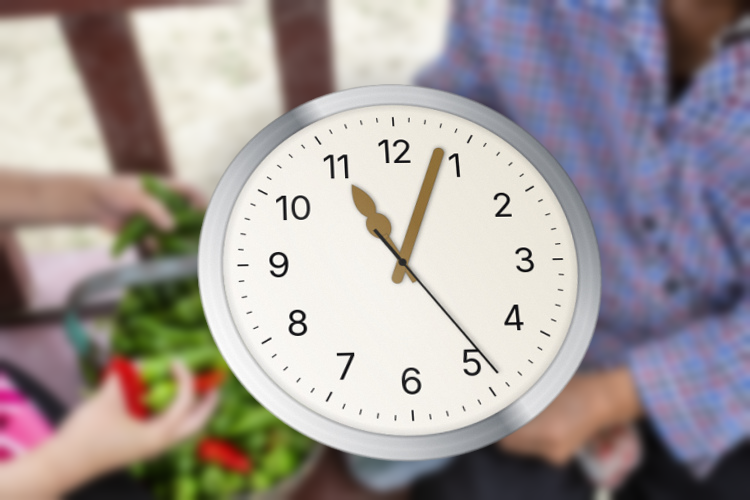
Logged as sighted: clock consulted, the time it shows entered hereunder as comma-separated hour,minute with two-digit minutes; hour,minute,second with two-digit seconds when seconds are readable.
11,03,24
